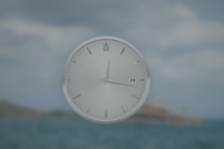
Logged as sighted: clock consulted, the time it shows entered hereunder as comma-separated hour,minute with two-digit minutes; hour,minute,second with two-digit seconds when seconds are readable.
12,17
